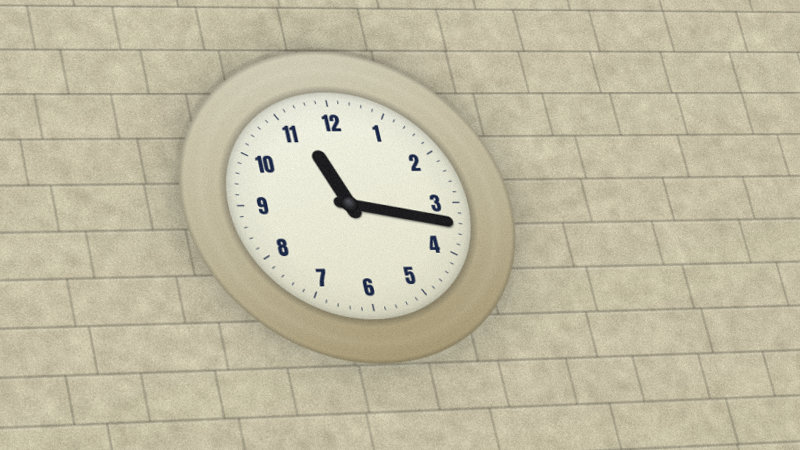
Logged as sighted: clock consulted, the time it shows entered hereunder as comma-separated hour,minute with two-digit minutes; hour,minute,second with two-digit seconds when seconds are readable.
11,17
